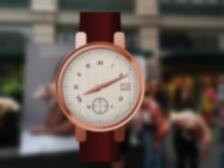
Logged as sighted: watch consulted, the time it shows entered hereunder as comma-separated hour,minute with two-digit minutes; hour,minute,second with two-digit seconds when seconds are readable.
8,11
